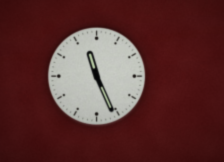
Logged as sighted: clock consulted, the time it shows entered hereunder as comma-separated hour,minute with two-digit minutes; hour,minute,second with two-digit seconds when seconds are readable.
11,26
